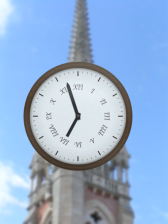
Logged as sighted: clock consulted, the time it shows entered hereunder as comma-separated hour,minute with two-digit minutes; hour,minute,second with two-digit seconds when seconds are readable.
6,57
